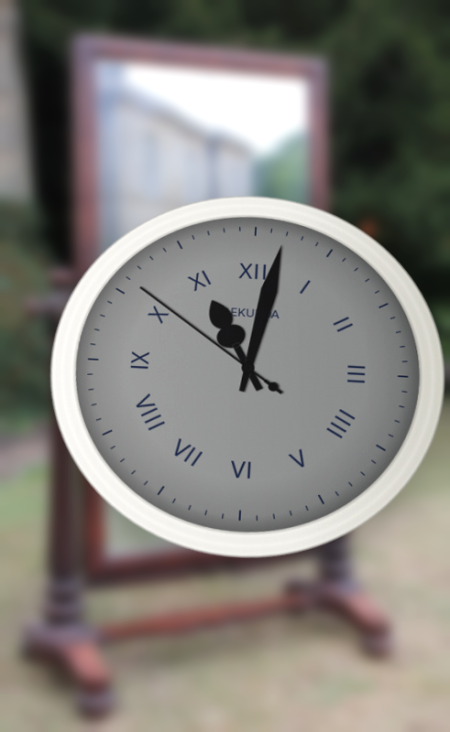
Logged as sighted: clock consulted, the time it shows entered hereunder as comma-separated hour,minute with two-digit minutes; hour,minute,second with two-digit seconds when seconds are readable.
11,01,51
